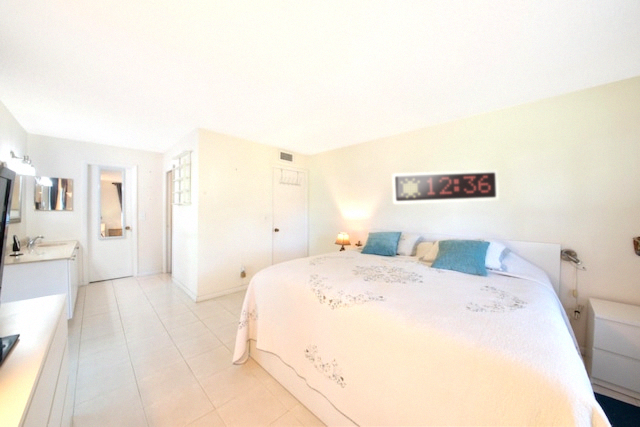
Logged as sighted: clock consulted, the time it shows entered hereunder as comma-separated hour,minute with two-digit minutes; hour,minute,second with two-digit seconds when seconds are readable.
12,36
